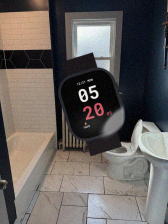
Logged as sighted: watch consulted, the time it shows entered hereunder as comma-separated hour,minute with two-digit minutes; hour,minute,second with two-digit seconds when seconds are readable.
5,20
